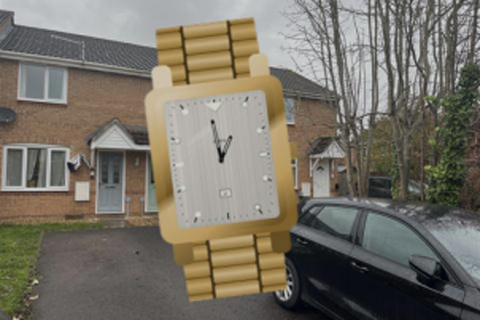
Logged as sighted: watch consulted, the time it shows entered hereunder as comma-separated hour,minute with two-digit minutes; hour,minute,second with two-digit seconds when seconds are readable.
12,59
